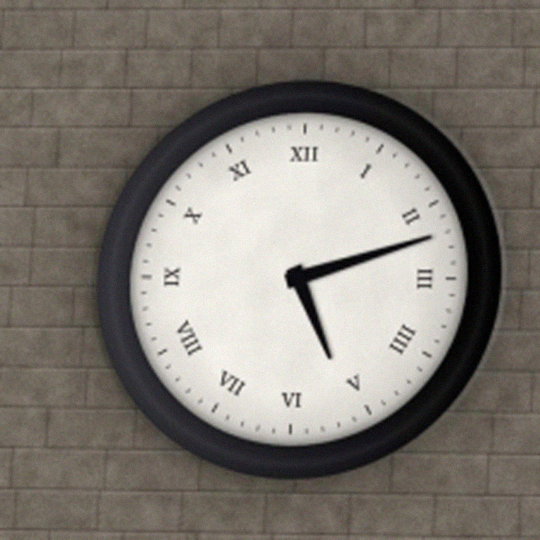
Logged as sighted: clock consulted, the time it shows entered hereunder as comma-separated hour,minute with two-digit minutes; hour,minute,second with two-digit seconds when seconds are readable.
5,12
